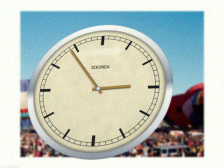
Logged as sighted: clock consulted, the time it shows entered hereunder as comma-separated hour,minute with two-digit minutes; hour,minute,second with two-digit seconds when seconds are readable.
2,54
